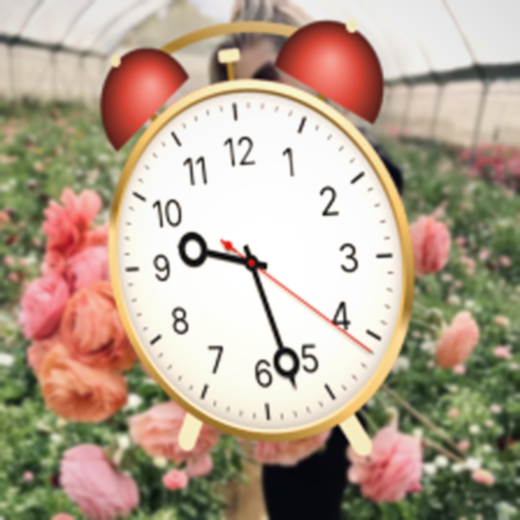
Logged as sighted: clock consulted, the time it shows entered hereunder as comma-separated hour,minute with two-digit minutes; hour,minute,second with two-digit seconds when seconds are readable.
9,27,21
